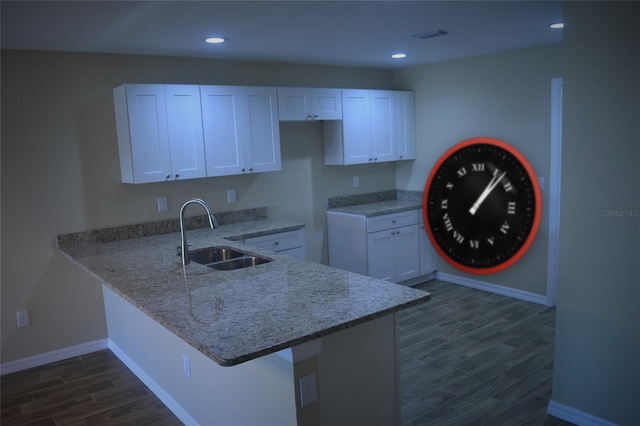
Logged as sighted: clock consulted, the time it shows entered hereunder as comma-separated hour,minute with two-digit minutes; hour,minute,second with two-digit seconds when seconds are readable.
1,07
